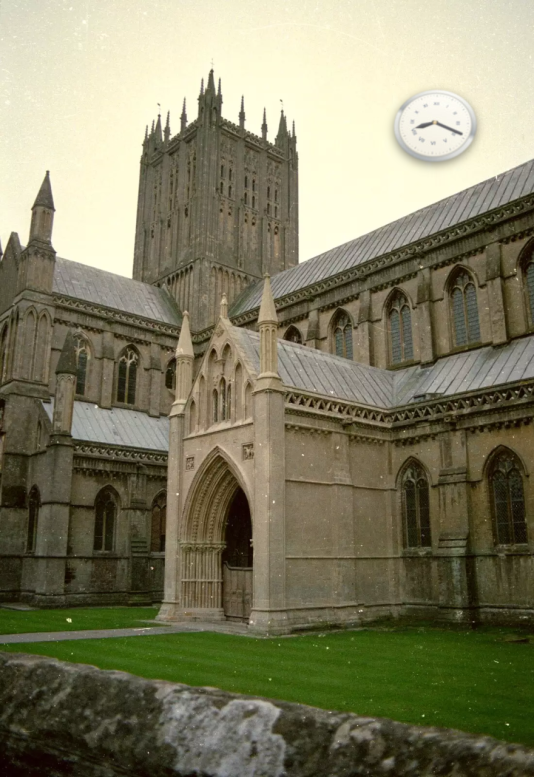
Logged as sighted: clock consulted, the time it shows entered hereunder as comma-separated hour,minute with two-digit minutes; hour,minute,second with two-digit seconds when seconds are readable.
8,19
